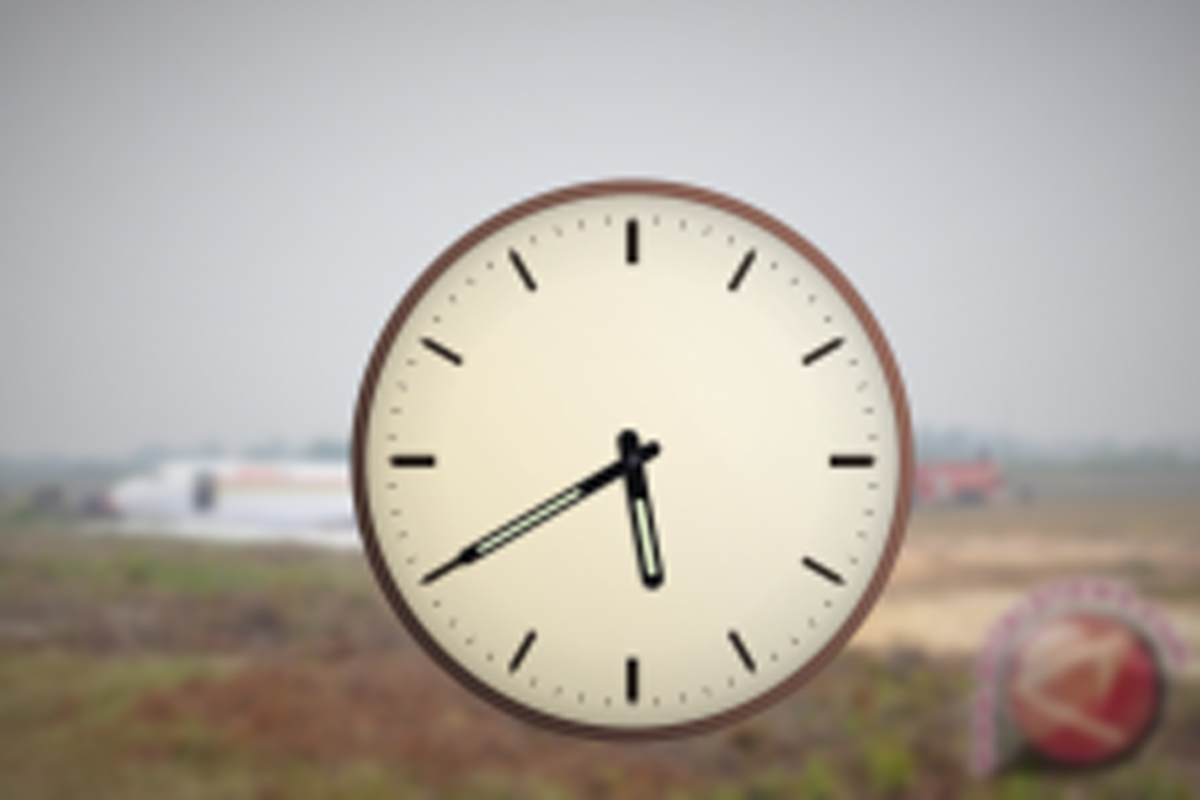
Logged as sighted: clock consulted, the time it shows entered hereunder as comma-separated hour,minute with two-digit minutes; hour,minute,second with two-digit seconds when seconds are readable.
5,40
